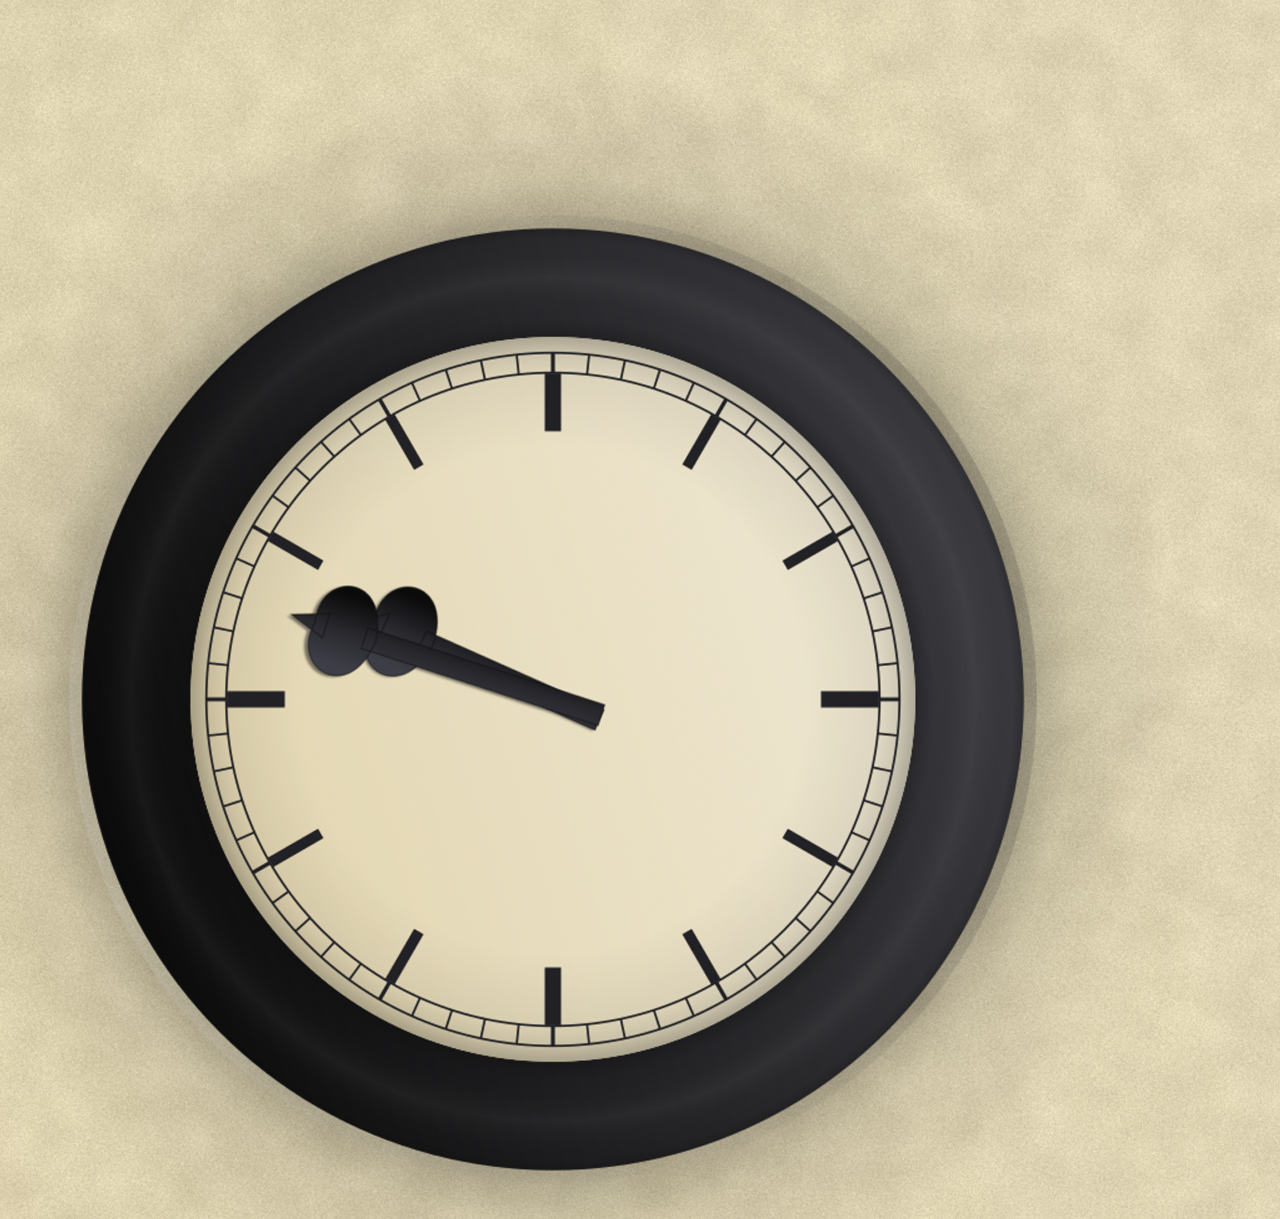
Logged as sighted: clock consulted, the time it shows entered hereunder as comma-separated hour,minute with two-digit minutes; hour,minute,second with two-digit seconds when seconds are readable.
9,48
